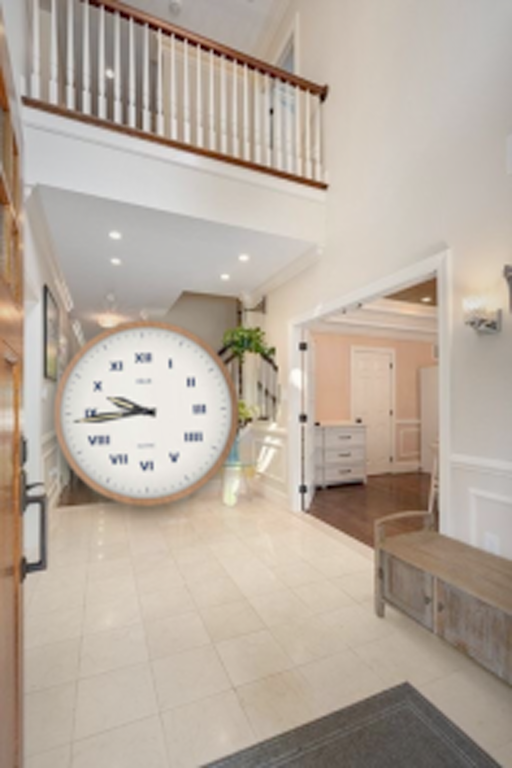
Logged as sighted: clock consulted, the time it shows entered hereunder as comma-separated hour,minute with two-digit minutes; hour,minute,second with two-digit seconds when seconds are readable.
9,44
